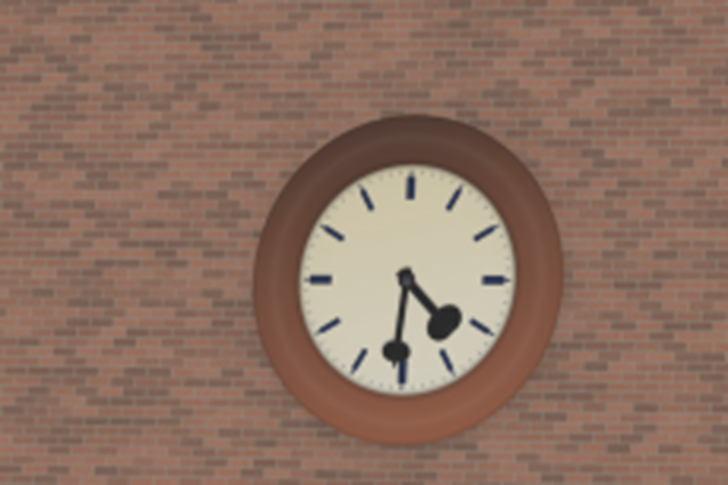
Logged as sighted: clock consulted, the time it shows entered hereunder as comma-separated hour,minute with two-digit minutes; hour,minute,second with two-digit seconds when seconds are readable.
4,31
